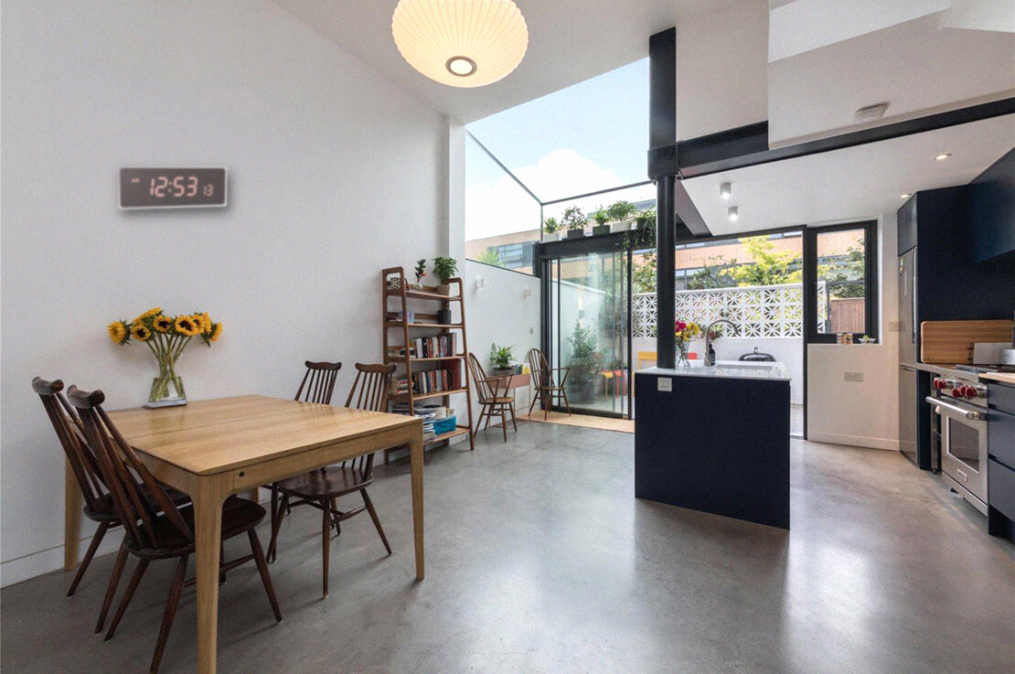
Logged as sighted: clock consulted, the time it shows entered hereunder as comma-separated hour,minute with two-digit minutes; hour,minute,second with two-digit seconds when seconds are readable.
12,53
